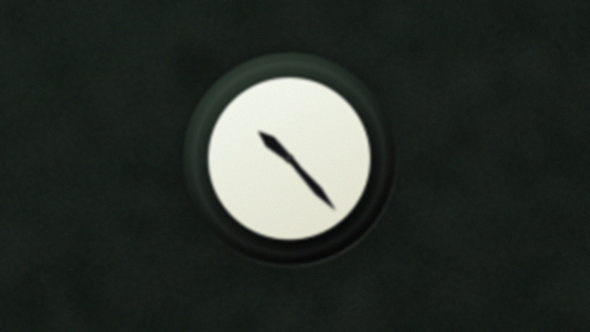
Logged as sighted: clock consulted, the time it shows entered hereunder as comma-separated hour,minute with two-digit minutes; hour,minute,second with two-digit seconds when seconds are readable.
10,23
